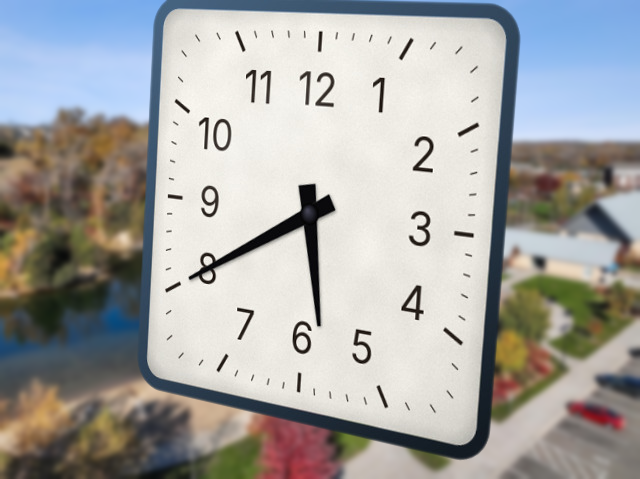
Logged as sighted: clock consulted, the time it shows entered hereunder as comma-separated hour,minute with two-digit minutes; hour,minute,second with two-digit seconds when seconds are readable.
5,40
